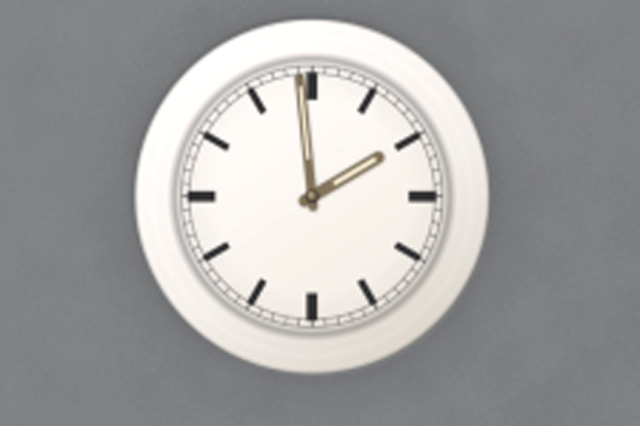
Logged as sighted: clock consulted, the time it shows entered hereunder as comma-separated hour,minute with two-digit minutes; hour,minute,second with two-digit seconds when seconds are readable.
1,59
